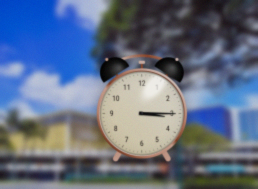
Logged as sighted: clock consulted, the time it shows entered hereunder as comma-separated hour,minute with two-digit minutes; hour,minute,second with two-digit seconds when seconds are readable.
3,15
